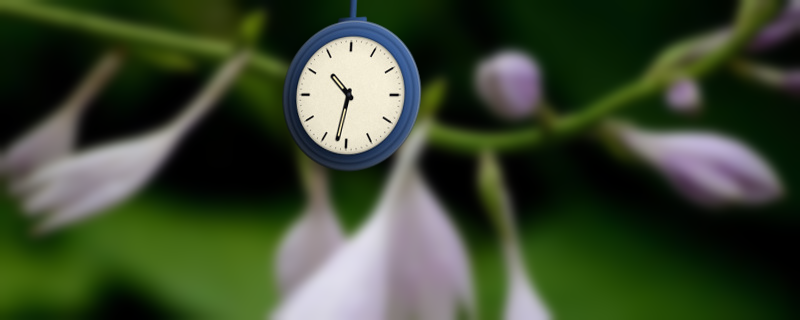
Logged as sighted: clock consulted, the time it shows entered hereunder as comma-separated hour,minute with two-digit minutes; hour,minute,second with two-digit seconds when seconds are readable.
10,32
